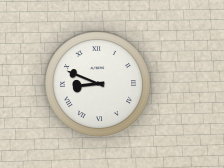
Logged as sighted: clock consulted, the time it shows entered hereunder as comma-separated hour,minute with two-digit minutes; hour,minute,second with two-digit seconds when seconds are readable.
8,49
